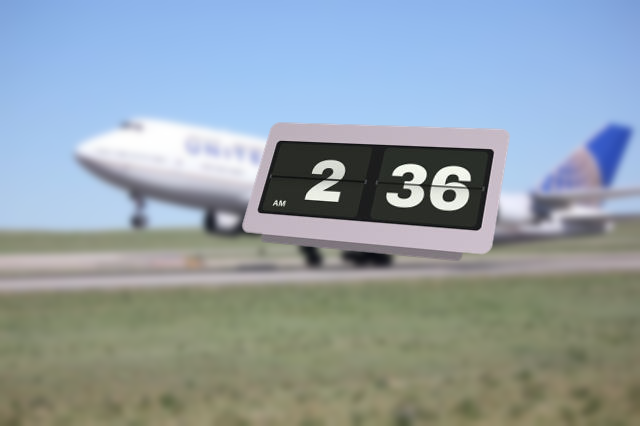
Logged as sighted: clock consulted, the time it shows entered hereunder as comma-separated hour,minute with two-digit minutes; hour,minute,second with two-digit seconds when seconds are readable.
2,36
